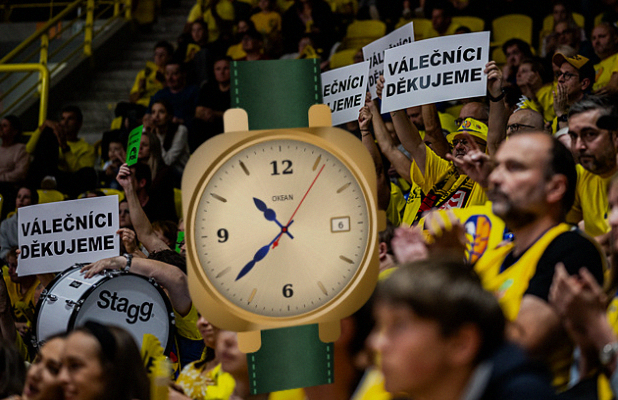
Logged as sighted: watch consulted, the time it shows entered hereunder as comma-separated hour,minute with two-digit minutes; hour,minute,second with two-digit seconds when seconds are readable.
10,38,06
